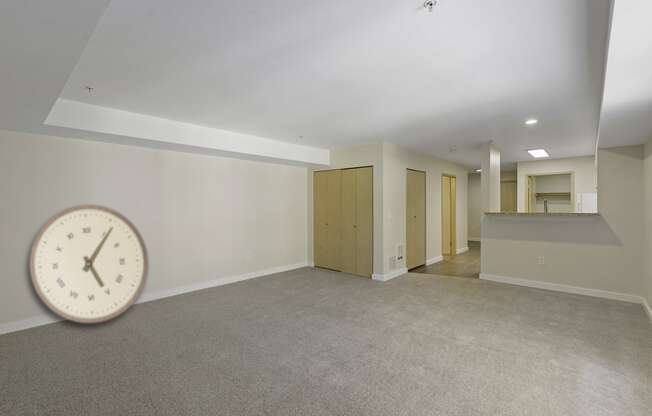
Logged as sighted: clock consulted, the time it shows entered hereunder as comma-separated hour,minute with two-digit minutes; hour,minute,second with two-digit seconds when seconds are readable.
5,06
